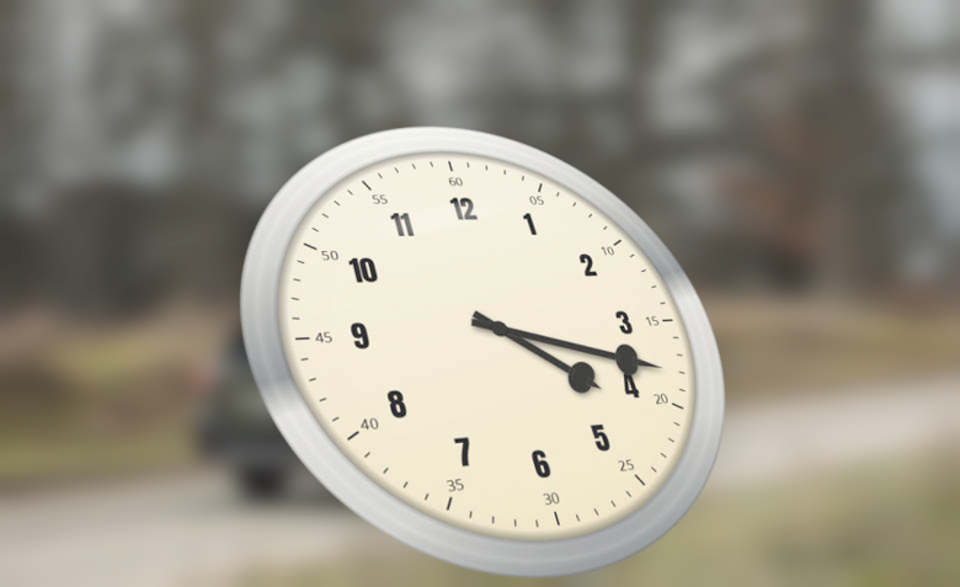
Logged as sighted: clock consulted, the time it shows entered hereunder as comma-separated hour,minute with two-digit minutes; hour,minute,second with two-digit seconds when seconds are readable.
4,18
